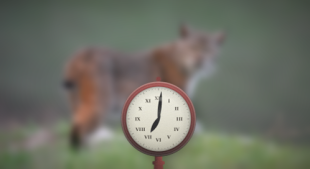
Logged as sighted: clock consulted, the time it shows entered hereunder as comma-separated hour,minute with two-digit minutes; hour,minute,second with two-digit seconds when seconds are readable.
7,01
